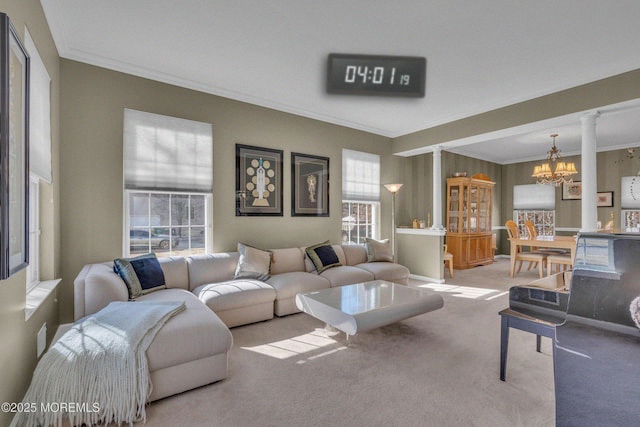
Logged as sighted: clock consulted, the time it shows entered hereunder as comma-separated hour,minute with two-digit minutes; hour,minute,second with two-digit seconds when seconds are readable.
4,01
